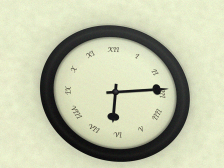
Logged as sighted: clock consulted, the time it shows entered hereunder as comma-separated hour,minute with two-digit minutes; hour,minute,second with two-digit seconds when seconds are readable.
6,14
